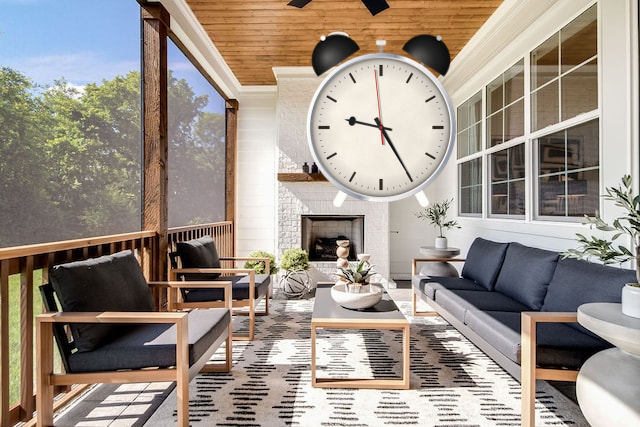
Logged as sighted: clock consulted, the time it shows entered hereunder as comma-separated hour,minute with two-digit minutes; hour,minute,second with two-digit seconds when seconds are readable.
9,24,59
